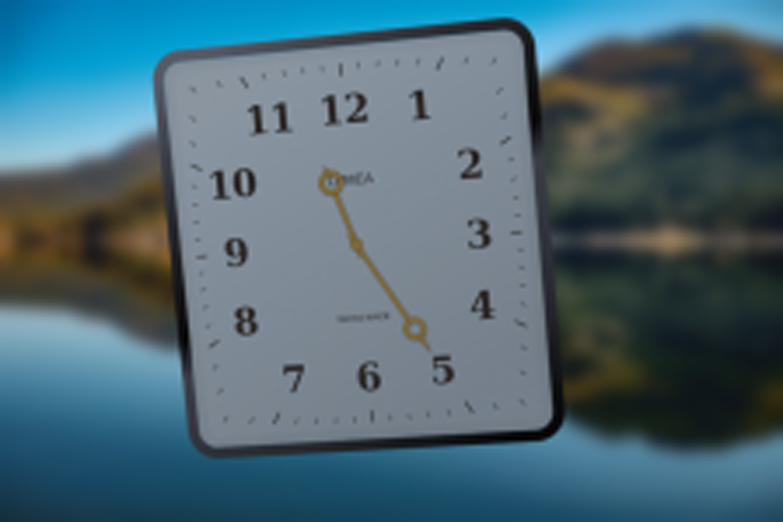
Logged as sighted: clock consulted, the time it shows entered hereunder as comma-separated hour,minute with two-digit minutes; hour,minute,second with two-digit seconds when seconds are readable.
11,25
